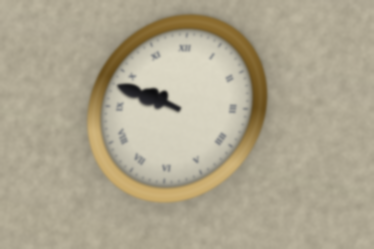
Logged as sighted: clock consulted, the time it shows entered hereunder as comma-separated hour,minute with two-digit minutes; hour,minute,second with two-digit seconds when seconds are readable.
9,48
